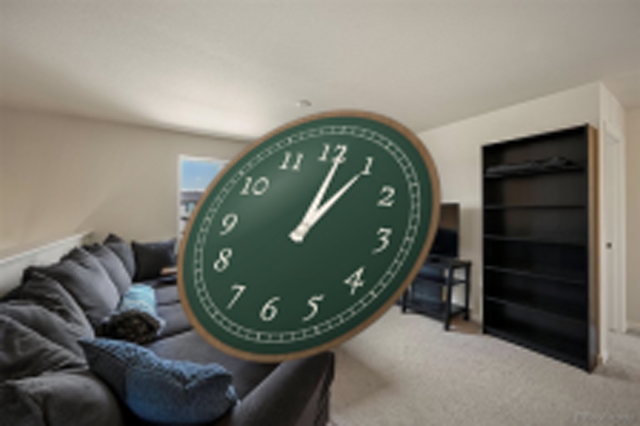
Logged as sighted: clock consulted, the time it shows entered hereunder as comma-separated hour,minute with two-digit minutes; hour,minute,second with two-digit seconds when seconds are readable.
1,01
